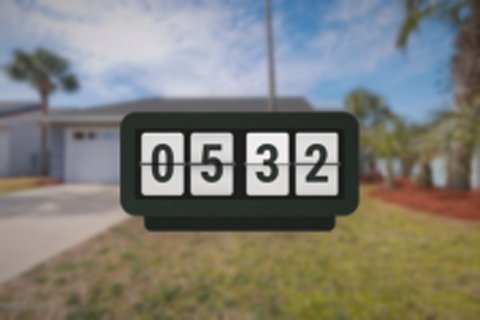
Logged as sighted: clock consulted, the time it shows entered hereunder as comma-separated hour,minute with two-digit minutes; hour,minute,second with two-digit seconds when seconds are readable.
5,32
